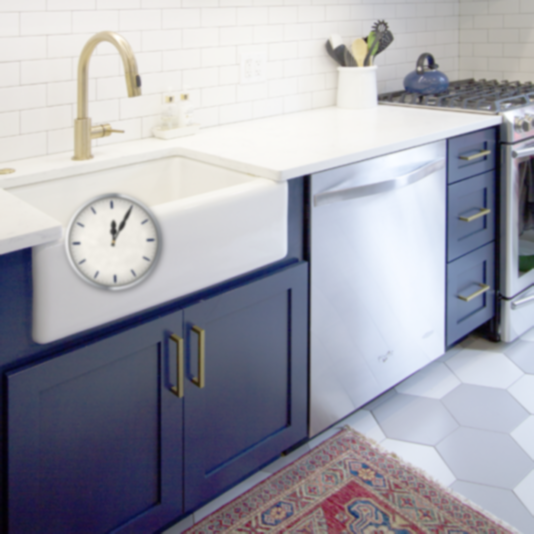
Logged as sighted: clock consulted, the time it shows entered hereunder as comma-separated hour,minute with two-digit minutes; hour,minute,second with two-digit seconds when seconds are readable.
12,05
